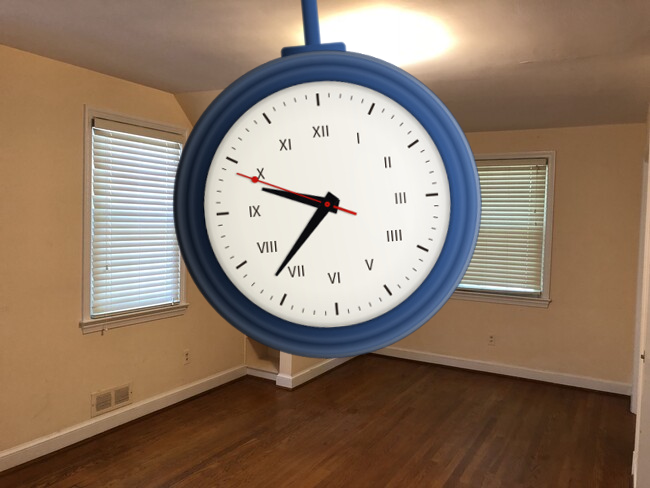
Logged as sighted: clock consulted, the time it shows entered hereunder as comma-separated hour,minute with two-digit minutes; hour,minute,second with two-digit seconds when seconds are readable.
9,36,49
